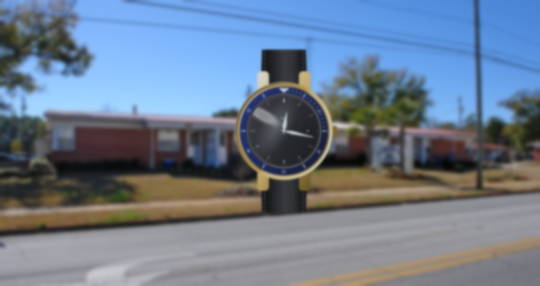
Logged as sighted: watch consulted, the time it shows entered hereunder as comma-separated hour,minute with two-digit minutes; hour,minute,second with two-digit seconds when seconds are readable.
12,17
